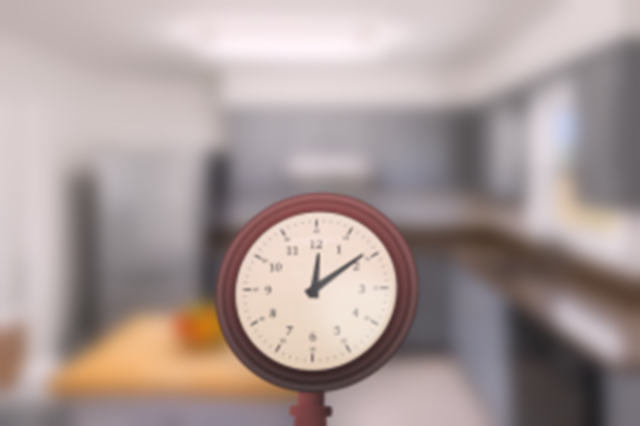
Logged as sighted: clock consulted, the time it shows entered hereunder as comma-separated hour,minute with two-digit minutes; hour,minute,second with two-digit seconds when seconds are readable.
12,09
